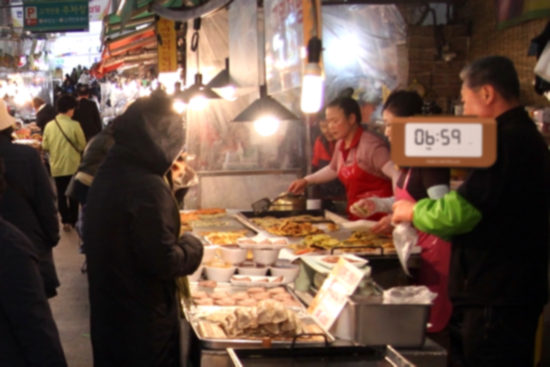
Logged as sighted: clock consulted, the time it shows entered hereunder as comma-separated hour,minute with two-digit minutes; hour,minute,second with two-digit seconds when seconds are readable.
6,59
